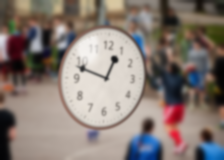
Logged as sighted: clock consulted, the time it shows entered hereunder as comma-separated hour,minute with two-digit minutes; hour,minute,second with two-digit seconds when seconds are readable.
12,48
